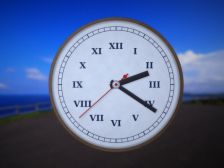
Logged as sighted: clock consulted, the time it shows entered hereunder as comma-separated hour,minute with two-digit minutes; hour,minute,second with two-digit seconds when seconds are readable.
2,20,38
